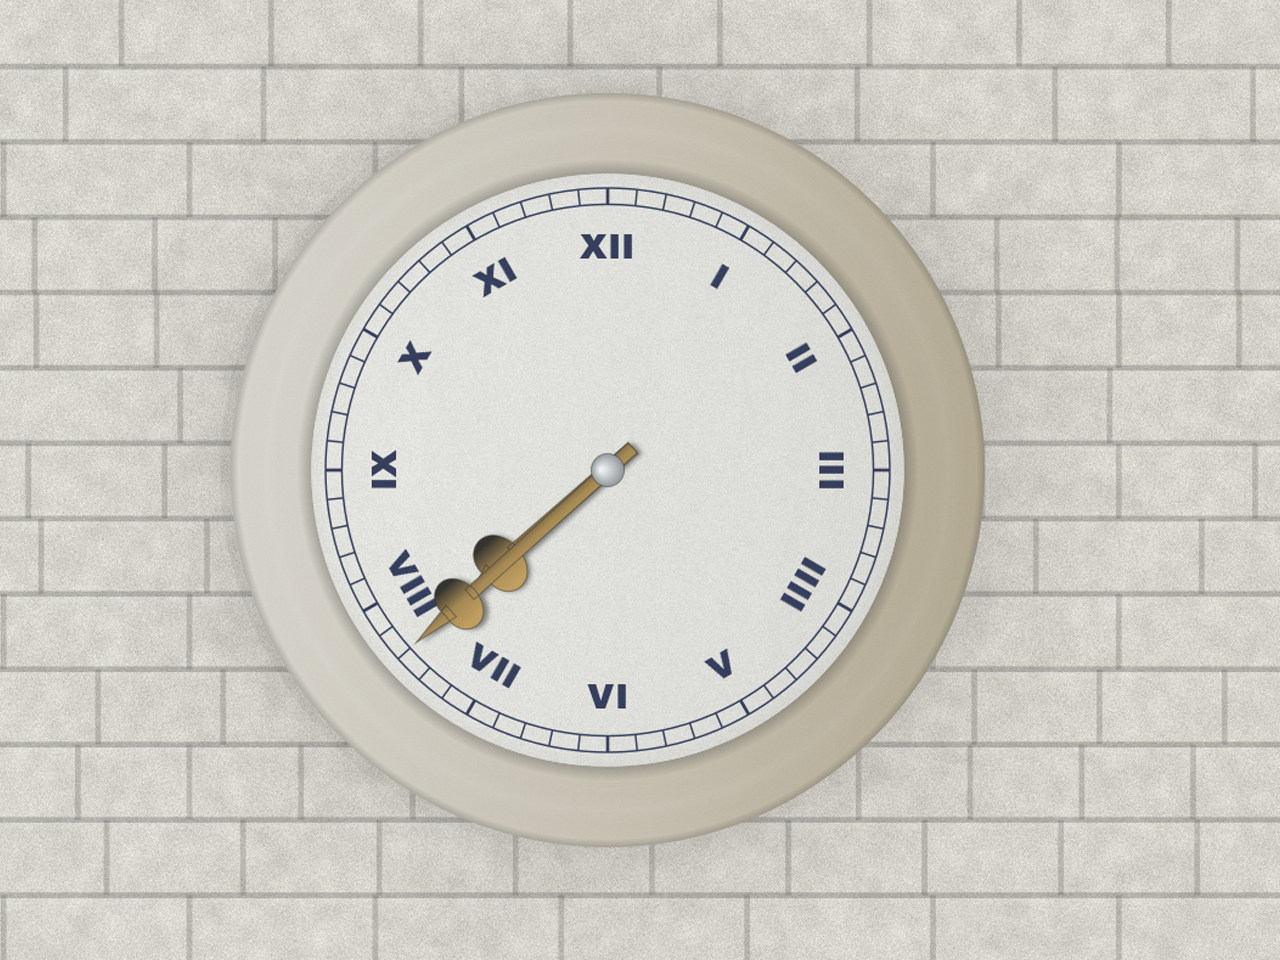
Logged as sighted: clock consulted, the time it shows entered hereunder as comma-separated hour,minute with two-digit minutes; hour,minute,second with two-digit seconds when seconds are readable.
7,38
